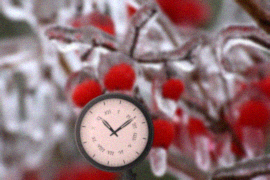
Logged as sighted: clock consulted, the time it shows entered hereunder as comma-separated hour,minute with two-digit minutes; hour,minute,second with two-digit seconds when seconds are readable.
11,12
